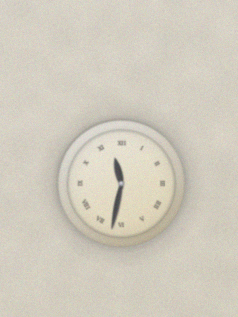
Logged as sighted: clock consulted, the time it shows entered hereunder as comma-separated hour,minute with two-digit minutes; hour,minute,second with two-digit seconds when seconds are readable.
11,32
